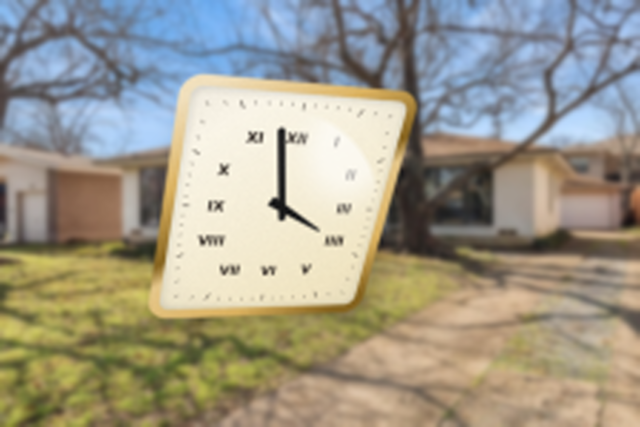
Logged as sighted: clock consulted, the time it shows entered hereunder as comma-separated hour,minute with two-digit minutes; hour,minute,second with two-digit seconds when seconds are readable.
3,58
